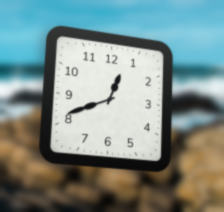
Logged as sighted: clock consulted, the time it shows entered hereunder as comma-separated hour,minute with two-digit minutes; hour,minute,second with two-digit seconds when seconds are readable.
12,41
